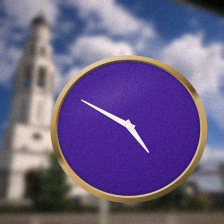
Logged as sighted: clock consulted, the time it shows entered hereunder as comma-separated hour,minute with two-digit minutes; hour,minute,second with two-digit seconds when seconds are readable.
4,50
